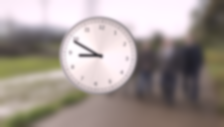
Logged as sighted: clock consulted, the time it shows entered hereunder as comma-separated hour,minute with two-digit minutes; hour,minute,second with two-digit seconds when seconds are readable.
8,49
